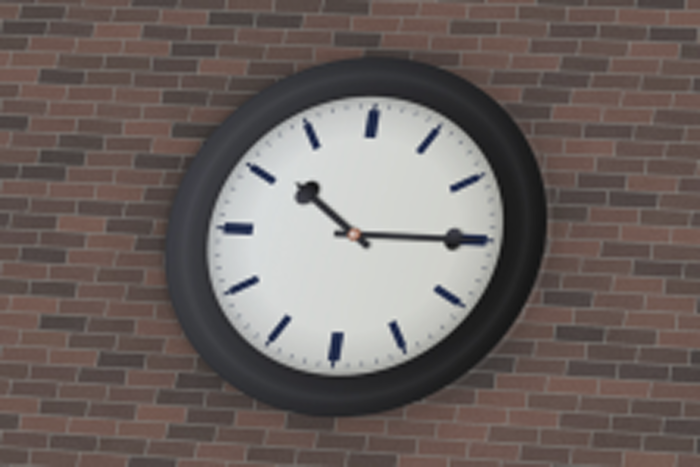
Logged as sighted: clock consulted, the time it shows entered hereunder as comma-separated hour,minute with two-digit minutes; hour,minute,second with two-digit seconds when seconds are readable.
10,15
